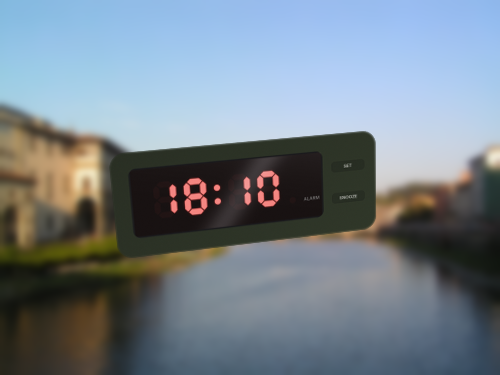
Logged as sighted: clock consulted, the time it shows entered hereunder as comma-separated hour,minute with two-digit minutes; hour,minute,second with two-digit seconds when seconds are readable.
18,10
